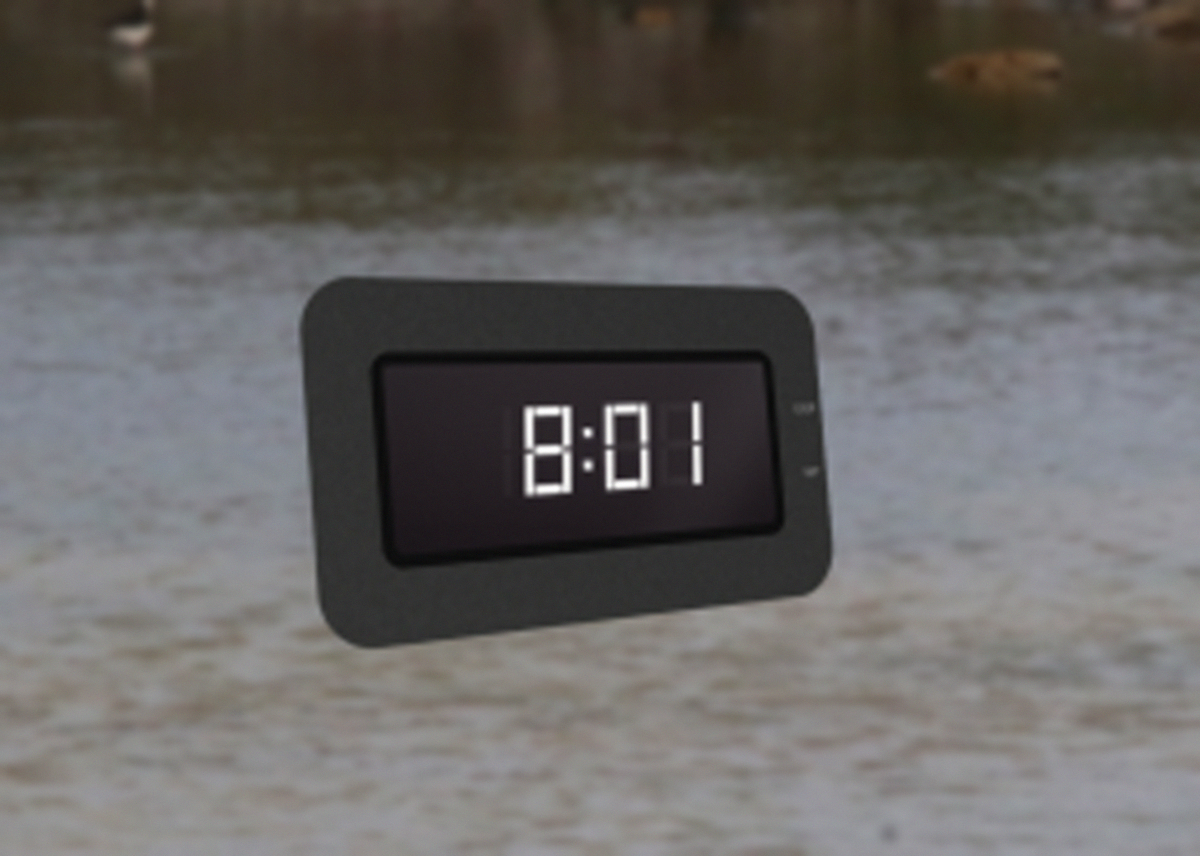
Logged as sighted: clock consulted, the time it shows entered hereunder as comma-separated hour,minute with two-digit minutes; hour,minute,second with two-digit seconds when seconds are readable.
8,01
